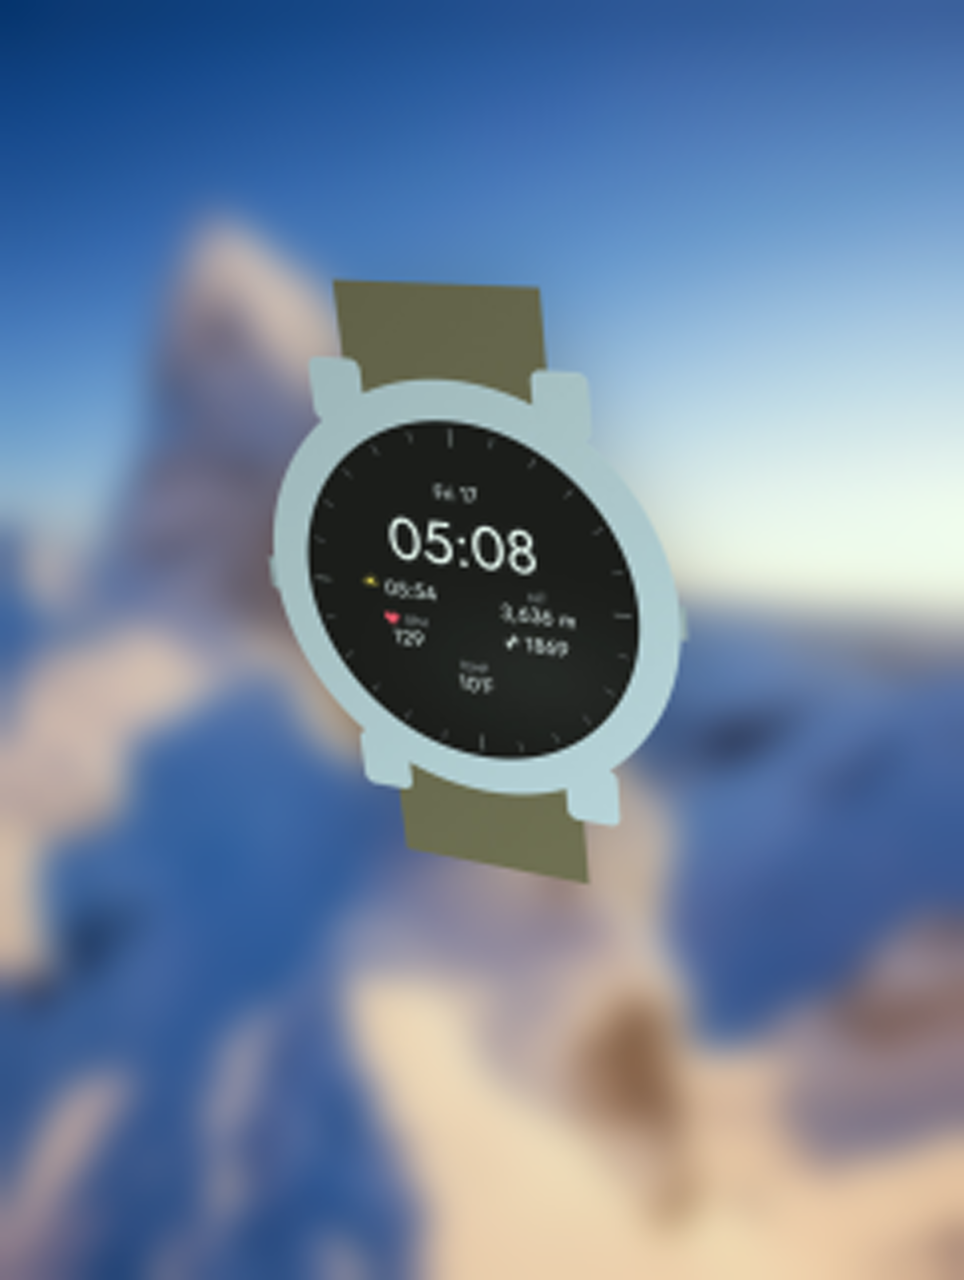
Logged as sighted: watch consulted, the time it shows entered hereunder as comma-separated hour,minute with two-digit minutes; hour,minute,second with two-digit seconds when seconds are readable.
5,08
